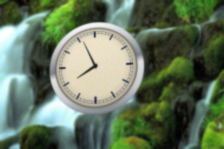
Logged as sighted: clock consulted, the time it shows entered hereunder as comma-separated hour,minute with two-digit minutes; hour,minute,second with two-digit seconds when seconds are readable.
7,56
